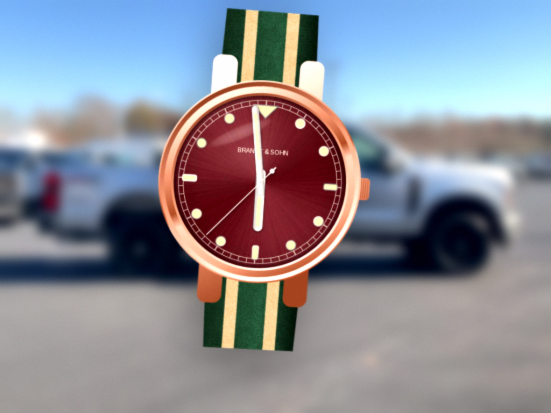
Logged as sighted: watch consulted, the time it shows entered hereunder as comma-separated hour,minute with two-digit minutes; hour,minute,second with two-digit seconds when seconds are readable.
5,58,37
